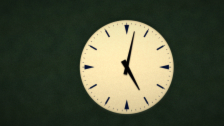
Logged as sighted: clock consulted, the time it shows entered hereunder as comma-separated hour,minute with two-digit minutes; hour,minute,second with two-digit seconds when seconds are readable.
5,02
